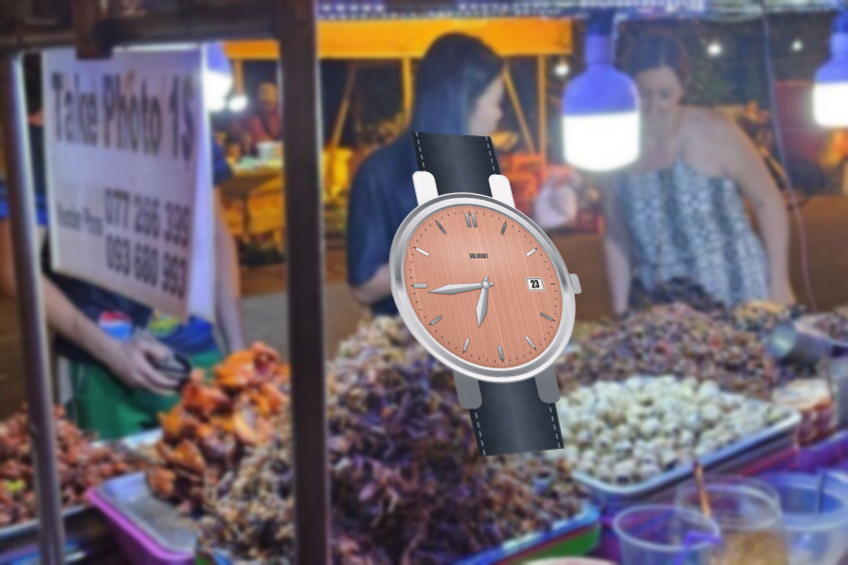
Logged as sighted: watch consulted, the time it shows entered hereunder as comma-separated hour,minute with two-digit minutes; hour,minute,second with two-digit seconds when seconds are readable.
6,44
